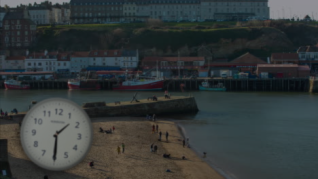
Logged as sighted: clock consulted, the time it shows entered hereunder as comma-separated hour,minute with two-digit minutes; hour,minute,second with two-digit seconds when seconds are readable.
1,30
